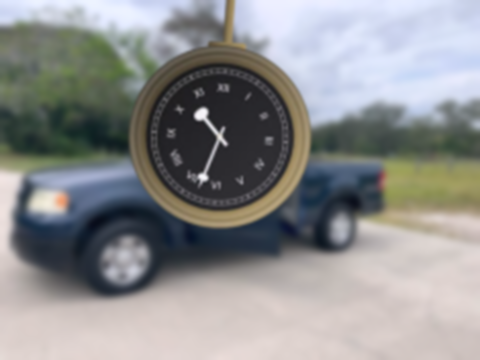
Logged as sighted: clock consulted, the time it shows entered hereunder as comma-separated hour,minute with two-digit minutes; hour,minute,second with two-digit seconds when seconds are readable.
10,33
